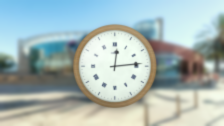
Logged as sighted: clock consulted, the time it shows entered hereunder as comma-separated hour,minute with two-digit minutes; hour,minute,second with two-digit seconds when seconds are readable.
12,14
